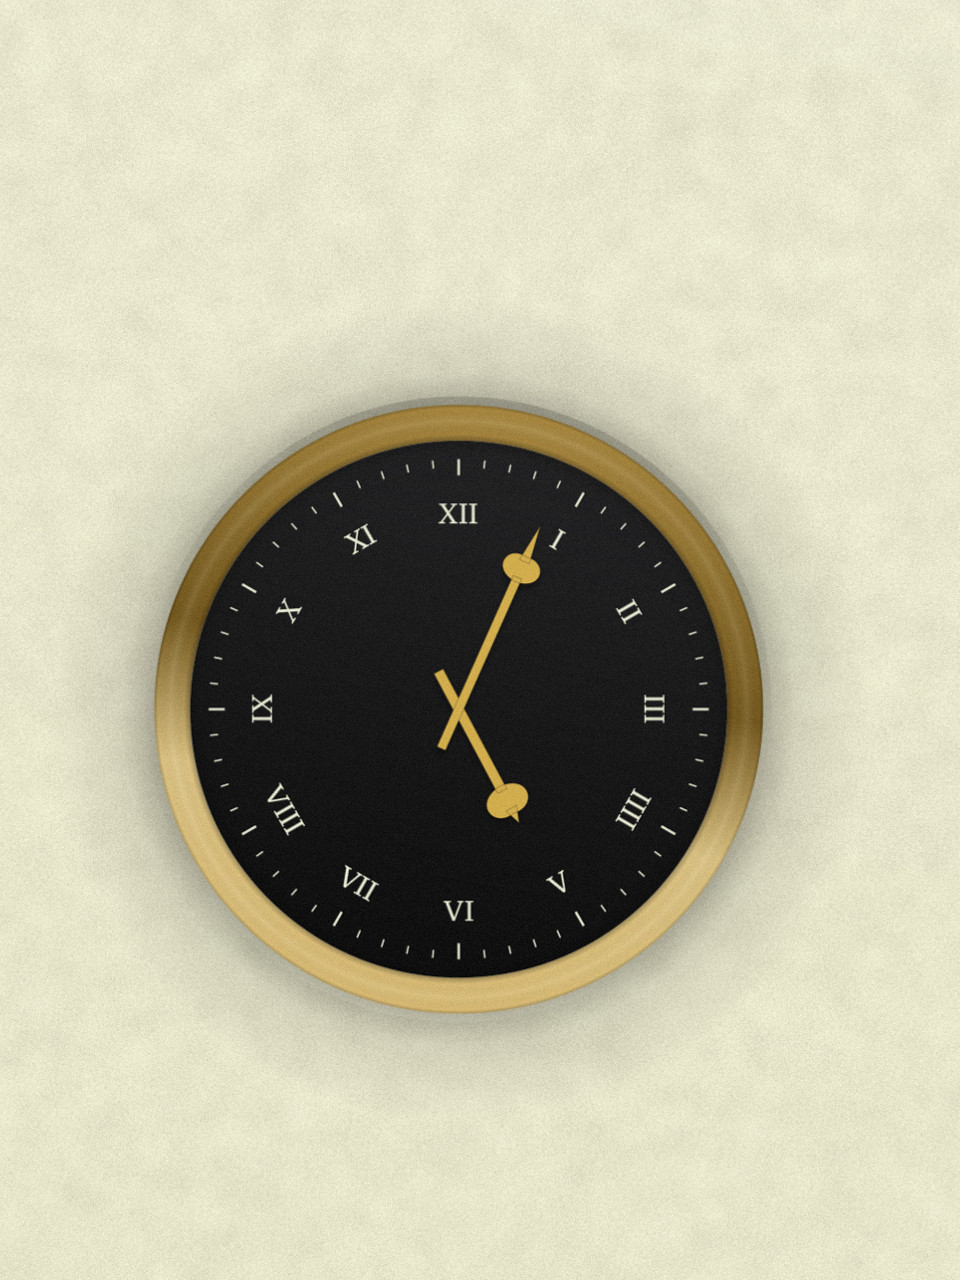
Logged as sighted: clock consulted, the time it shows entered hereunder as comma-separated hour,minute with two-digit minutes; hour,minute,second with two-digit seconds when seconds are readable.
5,04
